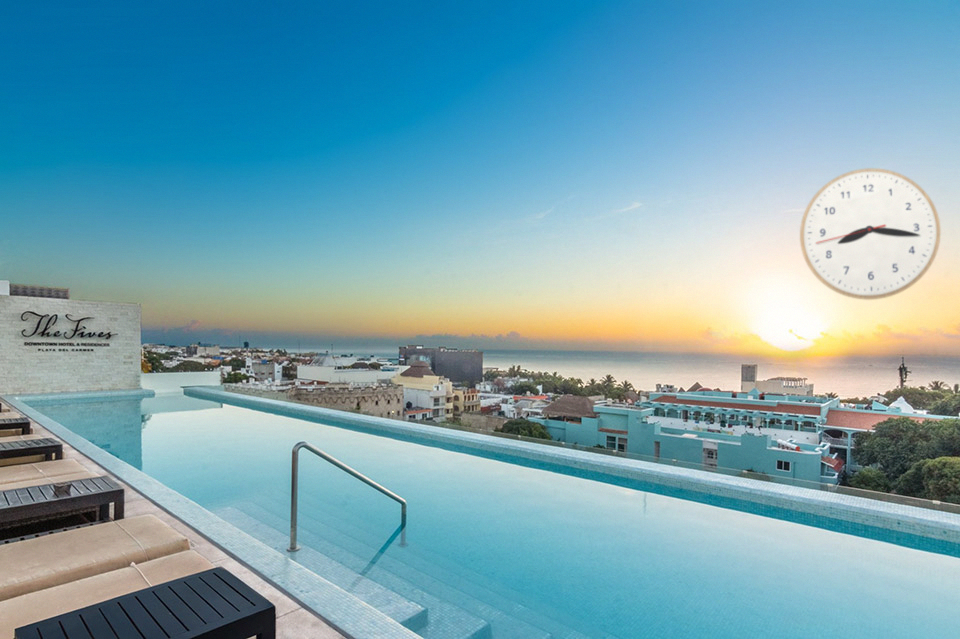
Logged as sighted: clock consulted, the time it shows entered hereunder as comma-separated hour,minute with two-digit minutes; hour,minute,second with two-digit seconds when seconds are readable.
8,16,43
